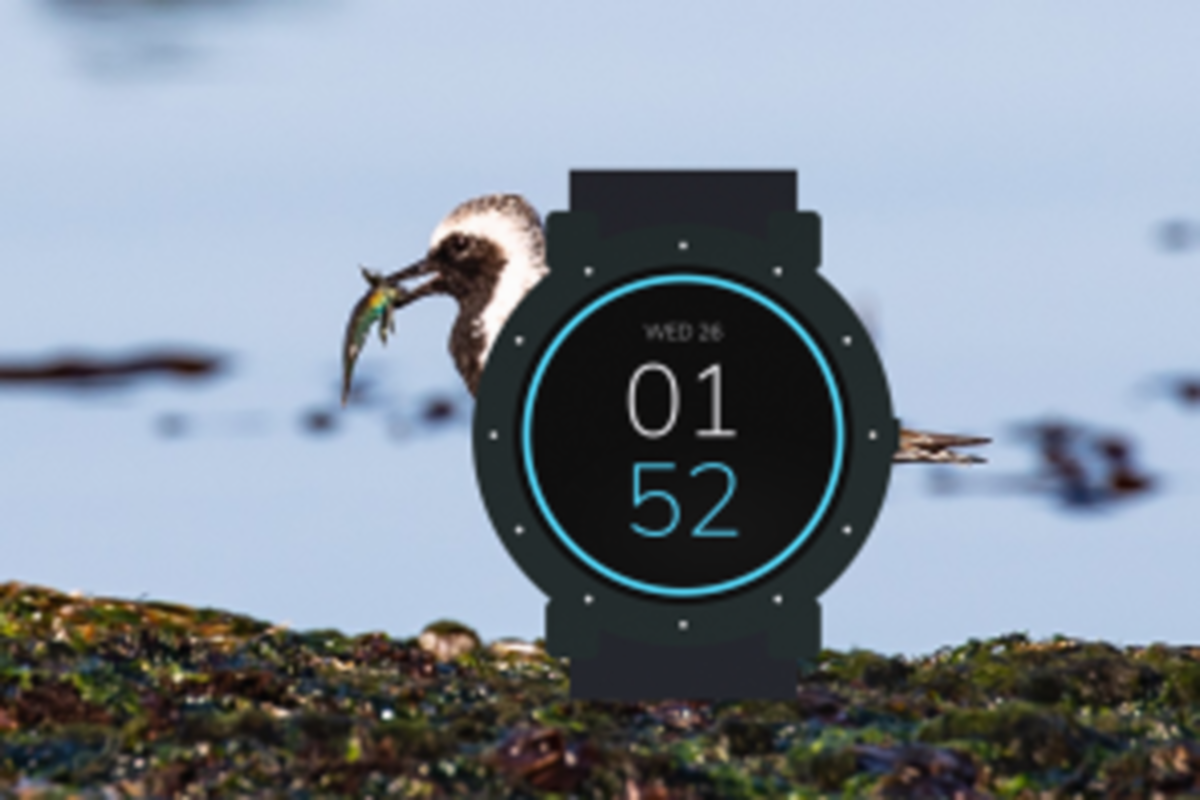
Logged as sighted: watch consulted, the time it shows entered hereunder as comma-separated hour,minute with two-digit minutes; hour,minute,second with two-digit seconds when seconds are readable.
1,52
